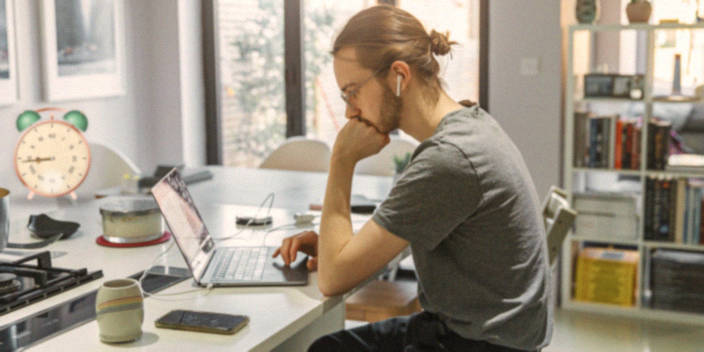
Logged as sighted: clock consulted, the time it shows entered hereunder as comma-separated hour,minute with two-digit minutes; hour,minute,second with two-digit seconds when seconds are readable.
8,44
